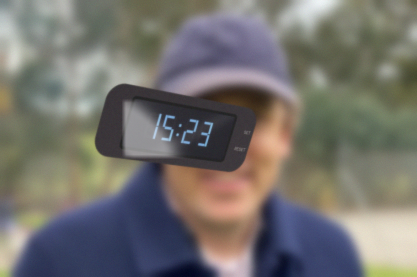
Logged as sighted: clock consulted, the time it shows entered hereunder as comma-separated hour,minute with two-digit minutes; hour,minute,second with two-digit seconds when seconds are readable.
15,23
